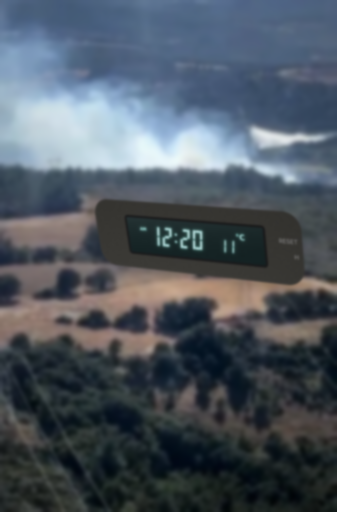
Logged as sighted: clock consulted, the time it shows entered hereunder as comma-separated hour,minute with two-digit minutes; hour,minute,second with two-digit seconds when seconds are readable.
12,20
